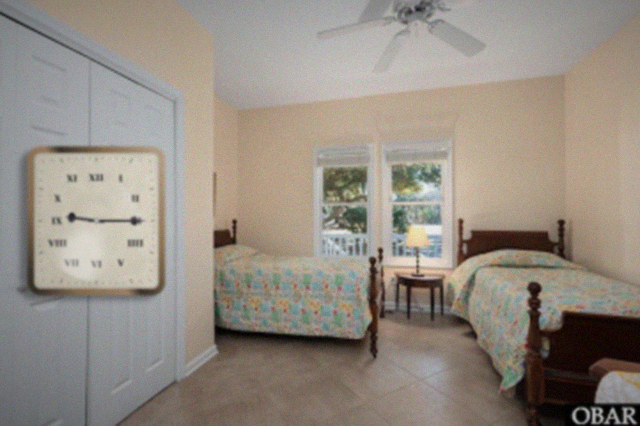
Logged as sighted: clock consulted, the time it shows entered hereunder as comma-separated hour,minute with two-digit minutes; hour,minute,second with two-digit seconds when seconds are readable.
9,15
